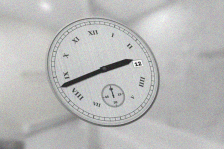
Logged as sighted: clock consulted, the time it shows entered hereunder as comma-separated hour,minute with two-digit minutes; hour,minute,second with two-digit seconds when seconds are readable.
2,43
